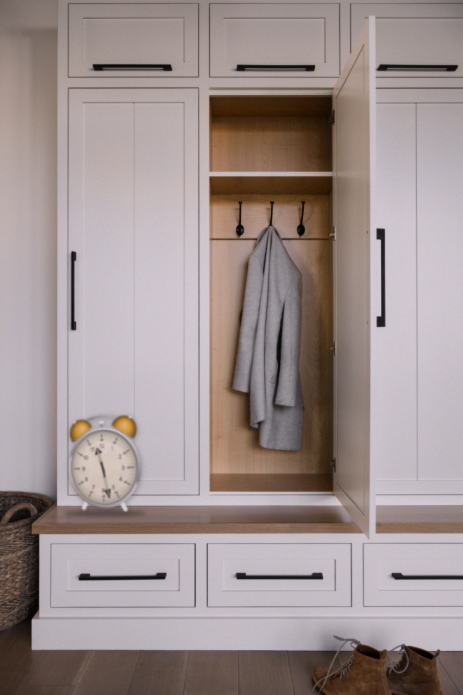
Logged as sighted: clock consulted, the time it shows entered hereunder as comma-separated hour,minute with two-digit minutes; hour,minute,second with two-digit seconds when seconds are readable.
11,28
